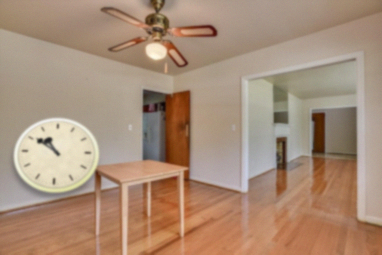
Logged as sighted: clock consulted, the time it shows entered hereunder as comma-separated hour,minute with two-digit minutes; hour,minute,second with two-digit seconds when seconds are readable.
10,51
